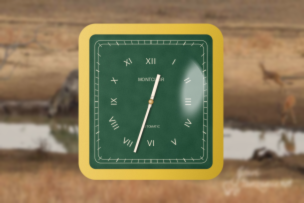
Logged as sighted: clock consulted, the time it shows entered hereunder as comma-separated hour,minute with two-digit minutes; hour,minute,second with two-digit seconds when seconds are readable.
12,33
